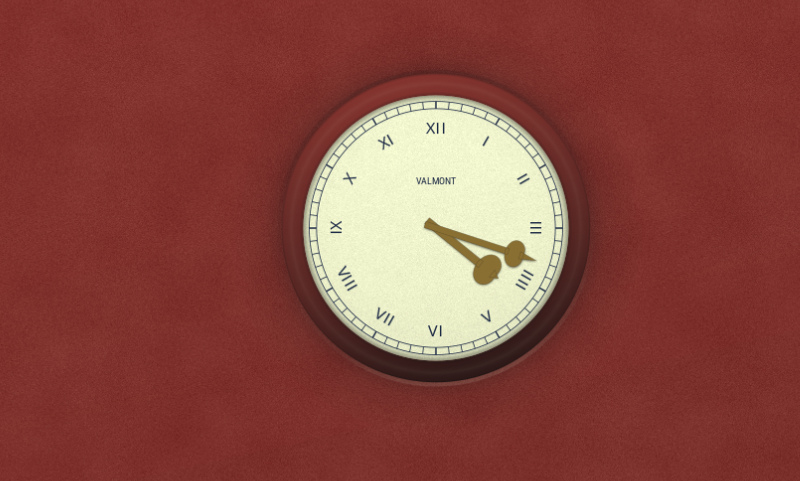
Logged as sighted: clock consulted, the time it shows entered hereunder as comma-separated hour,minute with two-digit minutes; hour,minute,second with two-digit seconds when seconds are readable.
4,18
